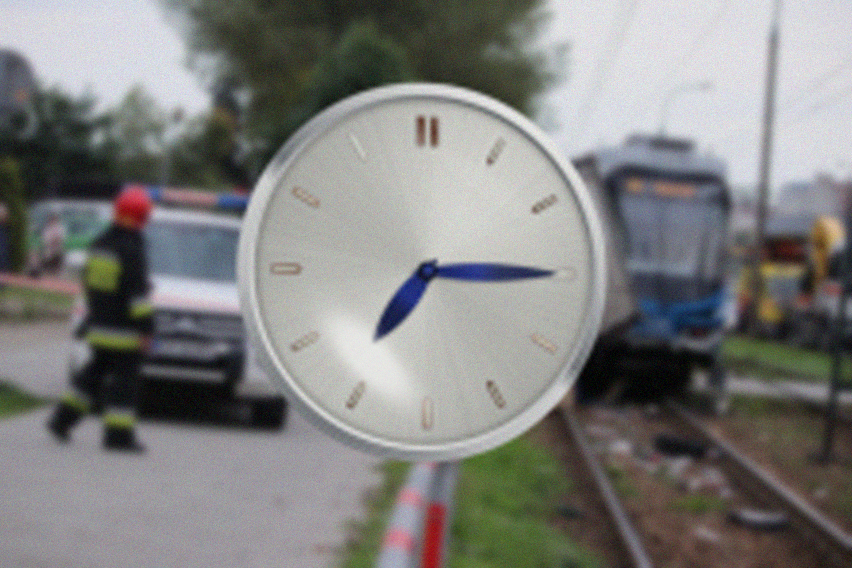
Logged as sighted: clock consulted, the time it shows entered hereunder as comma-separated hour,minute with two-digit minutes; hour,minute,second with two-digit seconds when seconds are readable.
7,15
